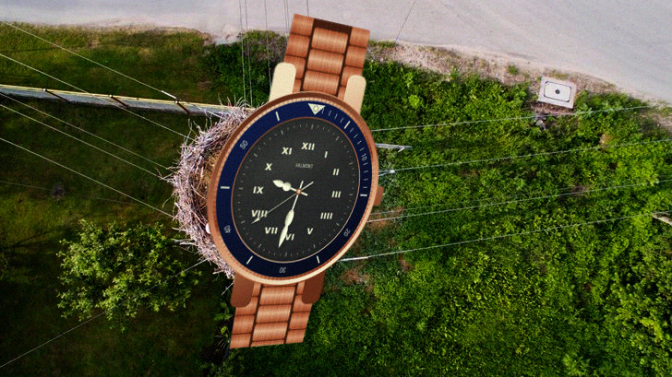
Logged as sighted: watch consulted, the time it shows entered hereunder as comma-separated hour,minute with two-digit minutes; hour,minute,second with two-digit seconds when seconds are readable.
9,31,39
